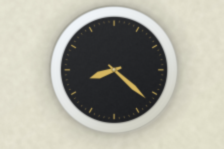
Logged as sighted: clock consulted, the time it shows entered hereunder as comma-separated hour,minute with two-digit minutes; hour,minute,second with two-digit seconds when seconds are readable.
8,22
